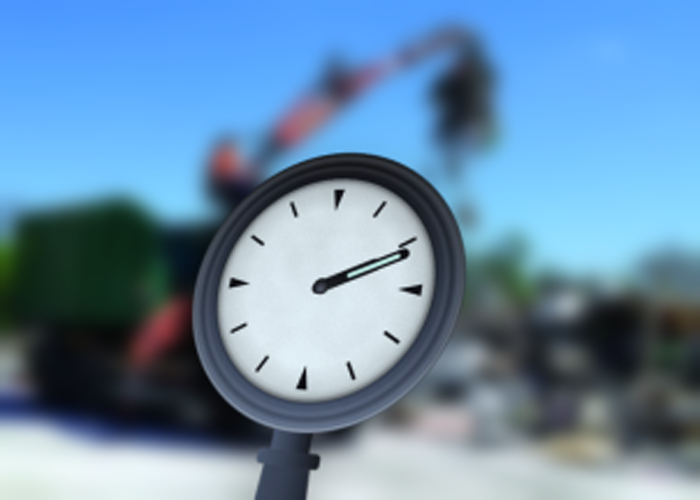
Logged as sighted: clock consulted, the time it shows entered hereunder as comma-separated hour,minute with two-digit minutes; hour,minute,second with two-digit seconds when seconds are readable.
2,11
